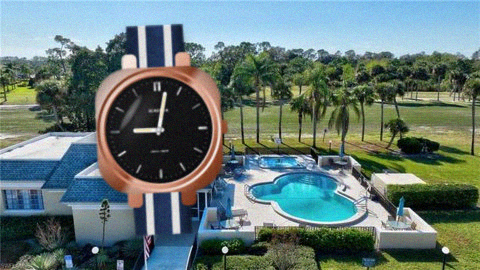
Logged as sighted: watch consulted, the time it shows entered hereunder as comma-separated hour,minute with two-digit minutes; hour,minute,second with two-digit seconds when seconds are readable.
9,02
